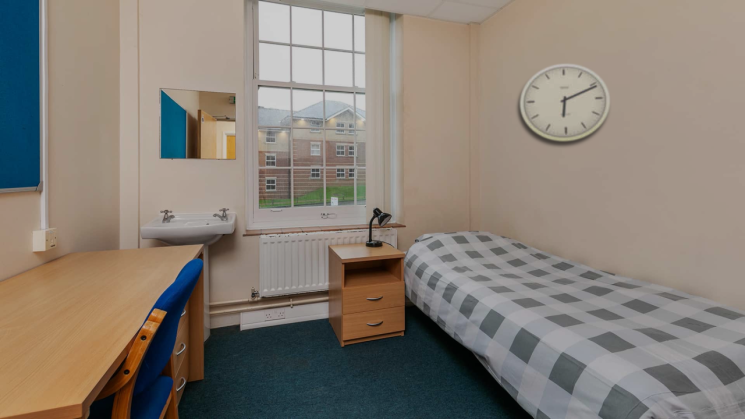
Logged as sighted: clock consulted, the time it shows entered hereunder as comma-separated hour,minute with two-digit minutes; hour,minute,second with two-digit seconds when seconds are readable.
6,11
